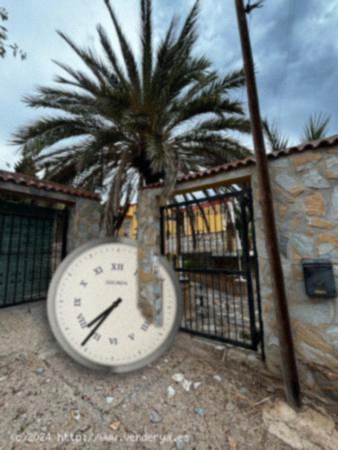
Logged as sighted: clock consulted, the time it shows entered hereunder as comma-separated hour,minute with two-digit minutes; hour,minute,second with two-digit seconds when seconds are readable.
7,36
